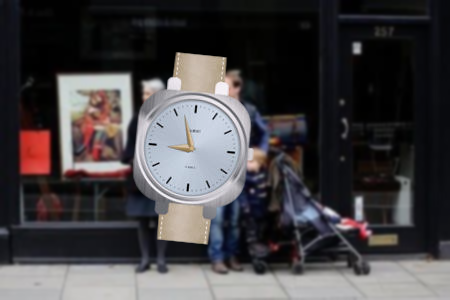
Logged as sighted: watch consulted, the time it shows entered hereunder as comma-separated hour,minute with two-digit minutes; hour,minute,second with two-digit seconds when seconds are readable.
8,57
